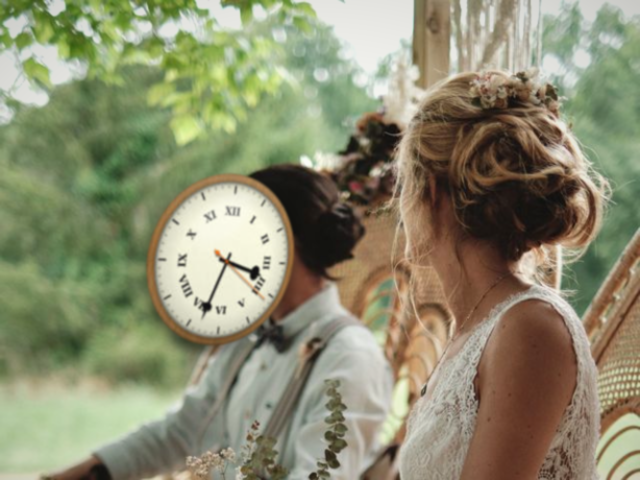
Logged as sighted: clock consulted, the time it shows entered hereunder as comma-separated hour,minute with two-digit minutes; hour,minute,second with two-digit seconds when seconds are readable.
3,33,21
